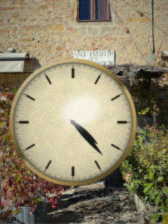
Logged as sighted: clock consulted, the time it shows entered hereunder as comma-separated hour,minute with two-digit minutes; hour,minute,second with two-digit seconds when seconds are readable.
4,23
